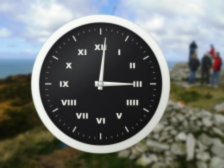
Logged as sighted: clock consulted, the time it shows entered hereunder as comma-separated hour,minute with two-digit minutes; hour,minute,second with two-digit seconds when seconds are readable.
3,01
